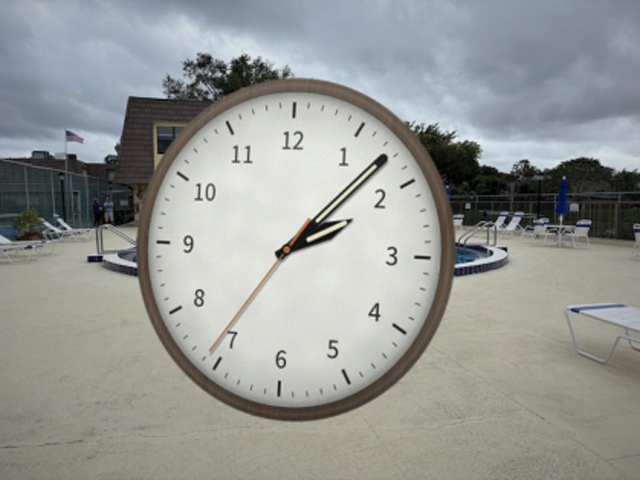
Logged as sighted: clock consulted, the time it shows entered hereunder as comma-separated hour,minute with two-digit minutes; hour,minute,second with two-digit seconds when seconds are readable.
2,07,36
